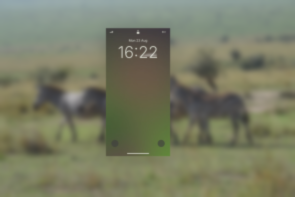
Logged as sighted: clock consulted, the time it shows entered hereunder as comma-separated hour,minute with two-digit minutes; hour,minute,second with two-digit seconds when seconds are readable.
16,22
